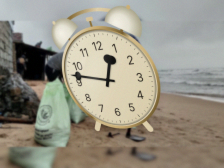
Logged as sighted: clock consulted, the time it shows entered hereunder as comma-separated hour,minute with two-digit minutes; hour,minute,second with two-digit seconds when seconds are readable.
12,47
